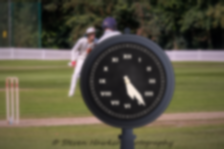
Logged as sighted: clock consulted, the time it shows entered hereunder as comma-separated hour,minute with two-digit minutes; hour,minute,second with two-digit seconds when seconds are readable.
5,24
